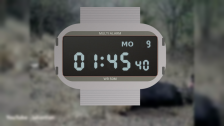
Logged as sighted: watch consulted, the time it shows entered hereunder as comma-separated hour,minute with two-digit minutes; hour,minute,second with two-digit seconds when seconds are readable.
1,45,40
